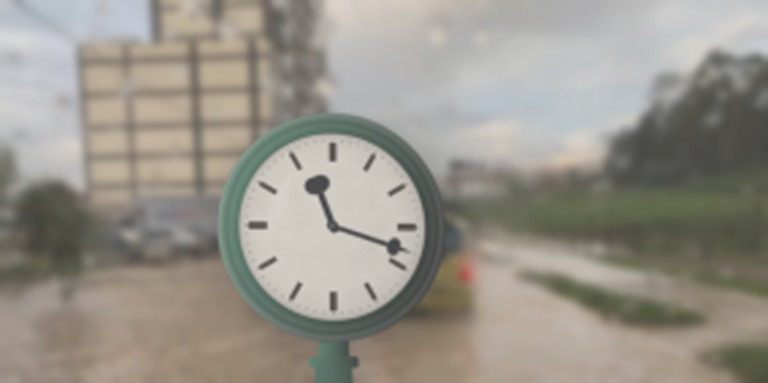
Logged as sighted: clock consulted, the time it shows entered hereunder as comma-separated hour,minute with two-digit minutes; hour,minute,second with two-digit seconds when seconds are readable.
11,18
